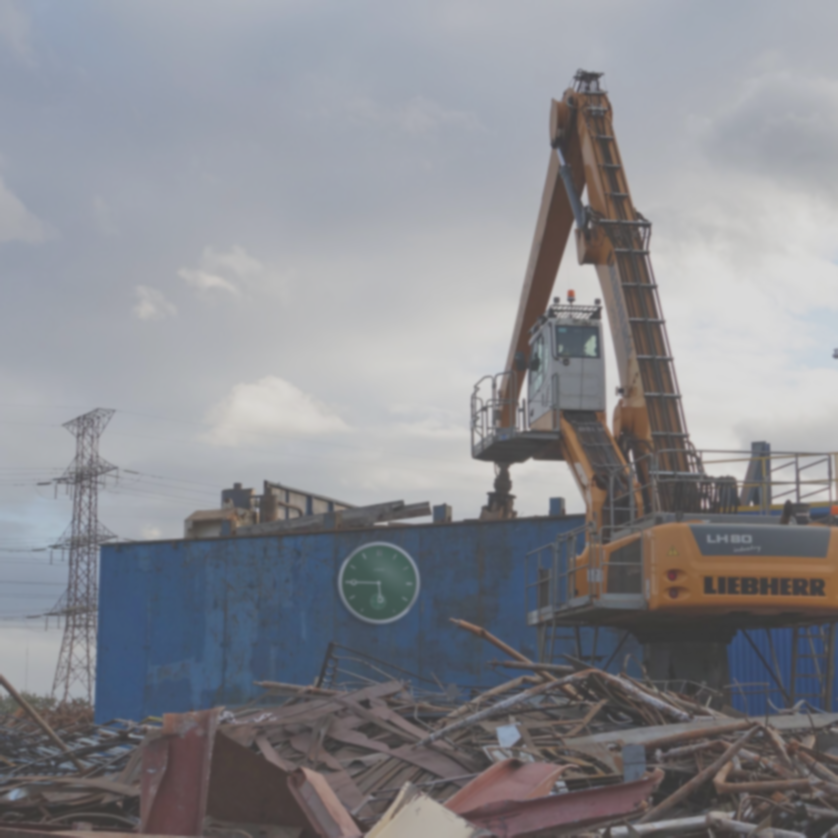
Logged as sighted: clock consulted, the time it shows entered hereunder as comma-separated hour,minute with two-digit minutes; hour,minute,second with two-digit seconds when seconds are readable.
5,45
